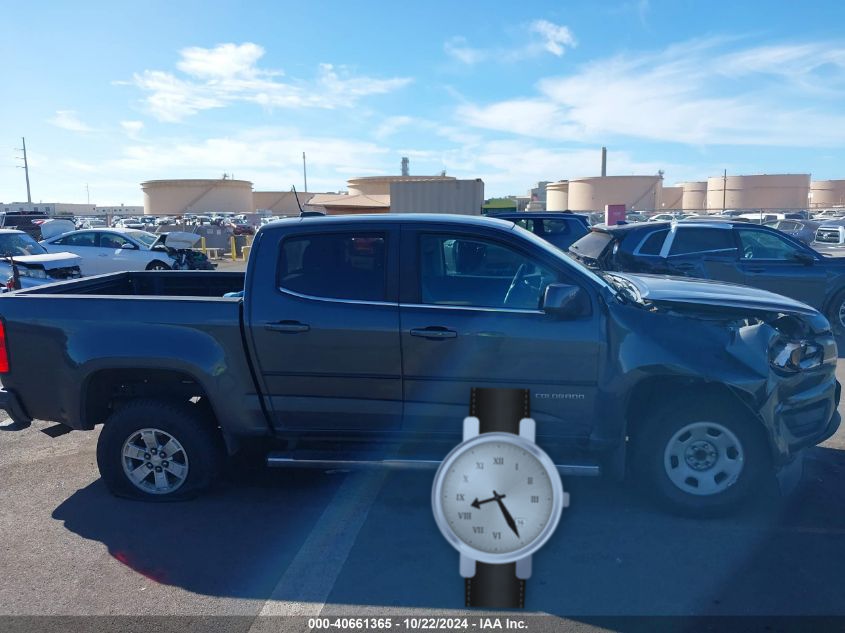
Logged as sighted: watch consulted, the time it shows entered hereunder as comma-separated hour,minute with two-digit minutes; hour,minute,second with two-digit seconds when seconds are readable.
8,25
